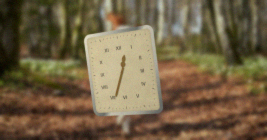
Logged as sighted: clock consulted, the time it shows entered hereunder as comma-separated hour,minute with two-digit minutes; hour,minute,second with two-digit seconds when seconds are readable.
12,34
